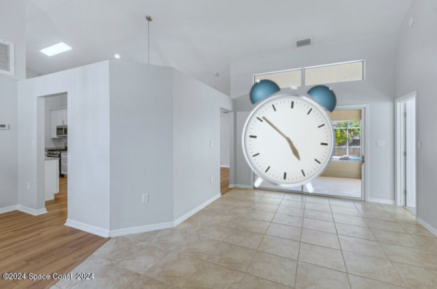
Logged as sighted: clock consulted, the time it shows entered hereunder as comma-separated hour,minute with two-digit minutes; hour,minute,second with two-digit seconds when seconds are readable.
4,51
